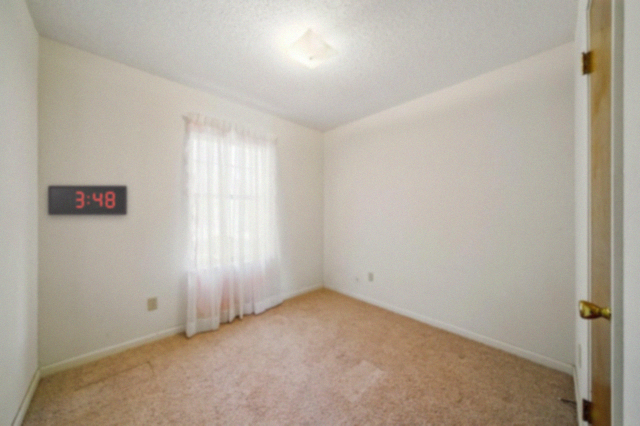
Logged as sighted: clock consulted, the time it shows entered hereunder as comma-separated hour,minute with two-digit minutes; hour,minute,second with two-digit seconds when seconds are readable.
3,48
